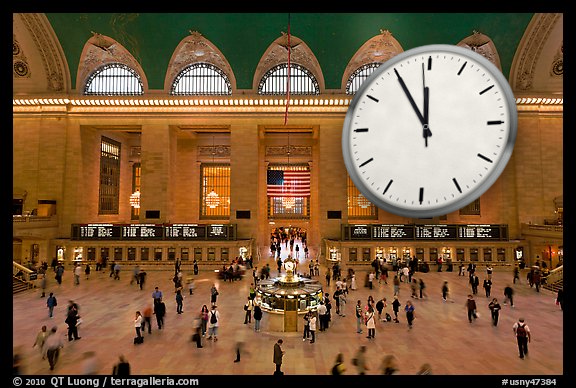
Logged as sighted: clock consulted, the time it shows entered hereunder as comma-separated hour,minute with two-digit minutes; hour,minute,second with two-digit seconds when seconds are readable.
11,54,59
